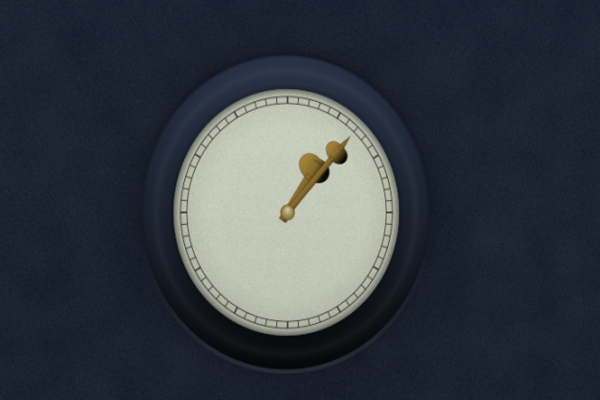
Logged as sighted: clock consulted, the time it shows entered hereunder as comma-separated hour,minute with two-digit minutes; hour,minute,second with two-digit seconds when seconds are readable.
1,07
